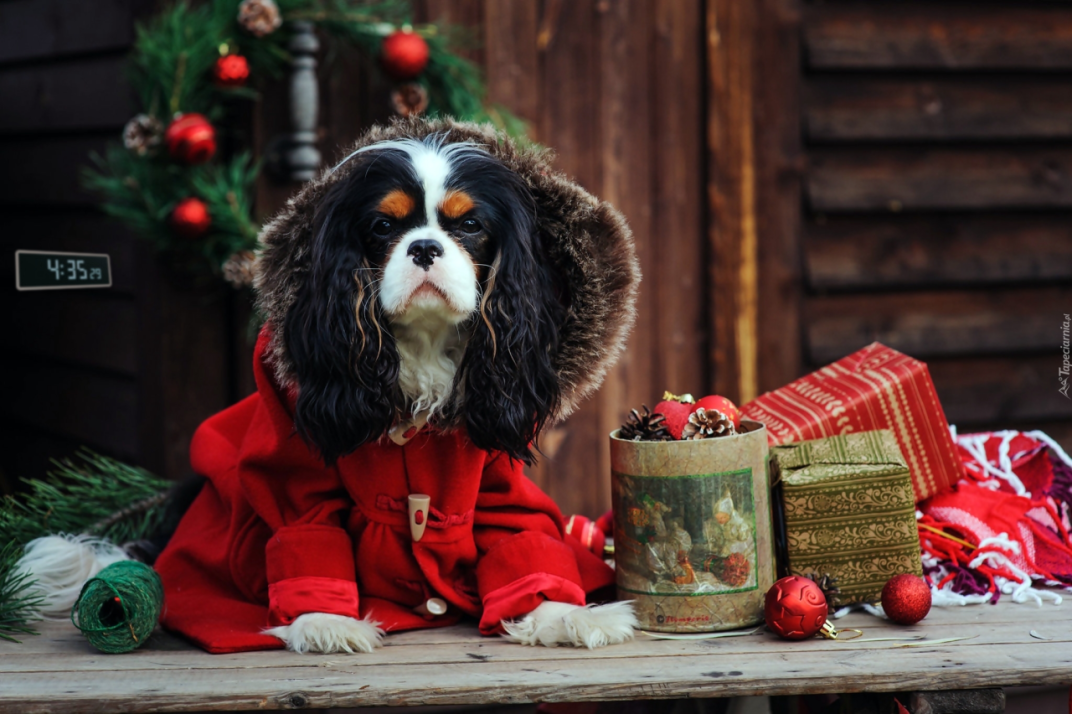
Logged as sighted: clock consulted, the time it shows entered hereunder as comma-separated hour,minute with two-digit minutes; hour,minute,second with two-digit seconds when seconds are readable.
4,35
